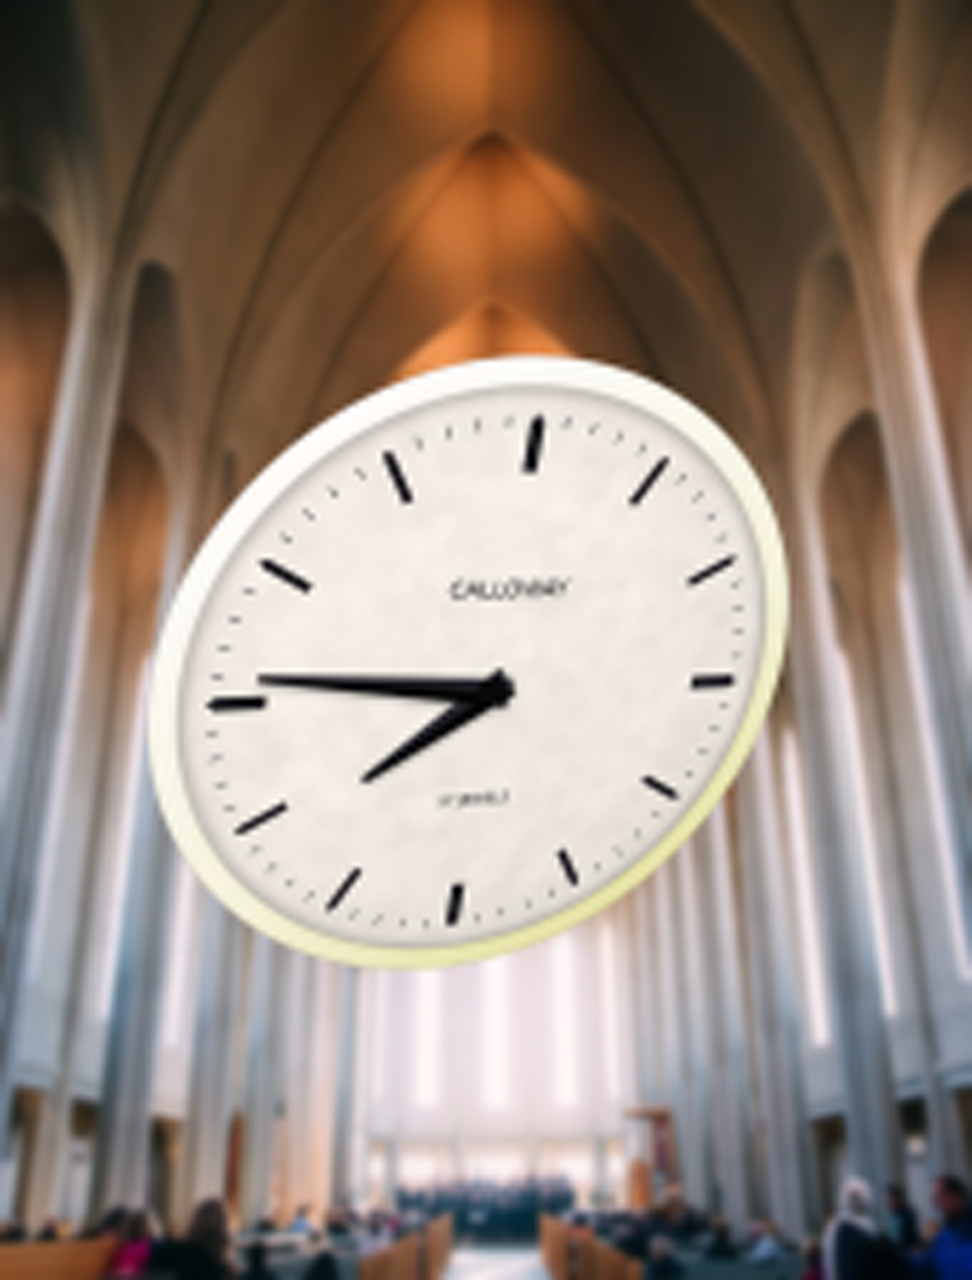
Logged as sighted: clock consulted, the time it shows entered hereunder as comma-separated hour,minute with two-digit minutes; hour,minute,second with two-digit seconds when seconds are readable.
7,46
